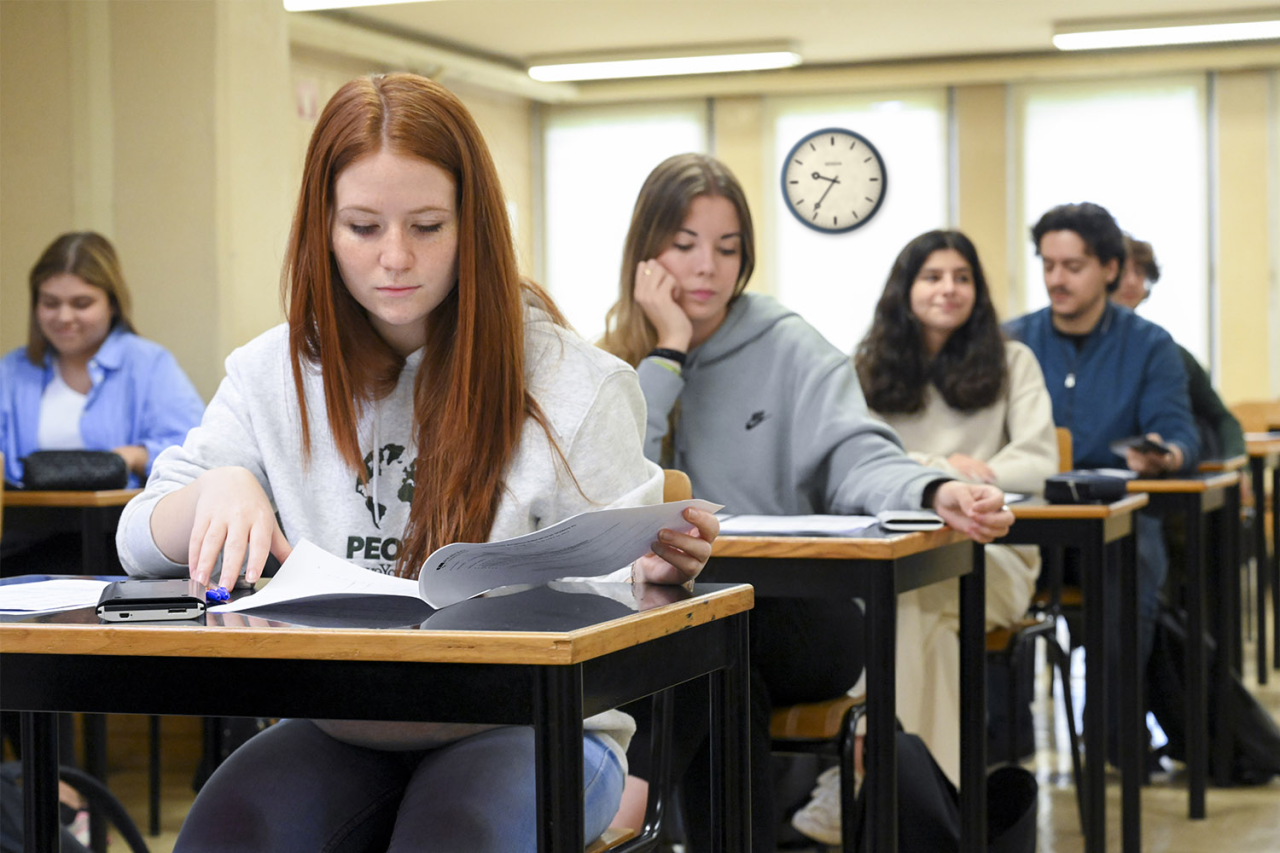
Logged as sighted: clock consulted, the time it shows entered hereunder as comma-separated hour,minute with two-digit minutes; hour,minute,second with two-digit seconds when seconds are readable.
9,36
